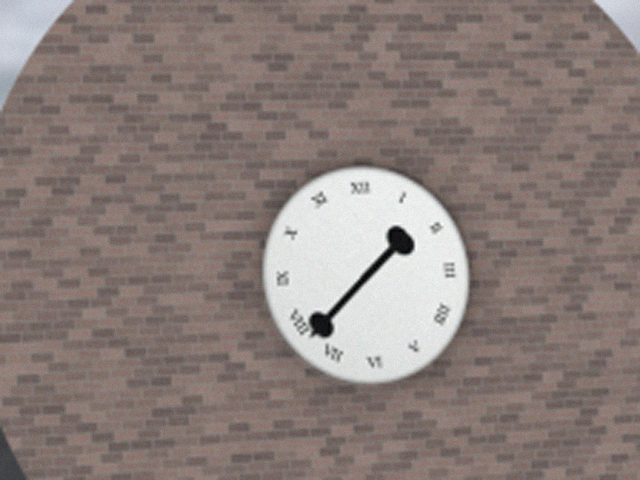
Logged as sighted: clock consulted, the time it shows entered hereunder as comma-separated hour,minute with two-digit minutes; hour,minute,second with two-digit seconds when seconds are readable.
1,38
